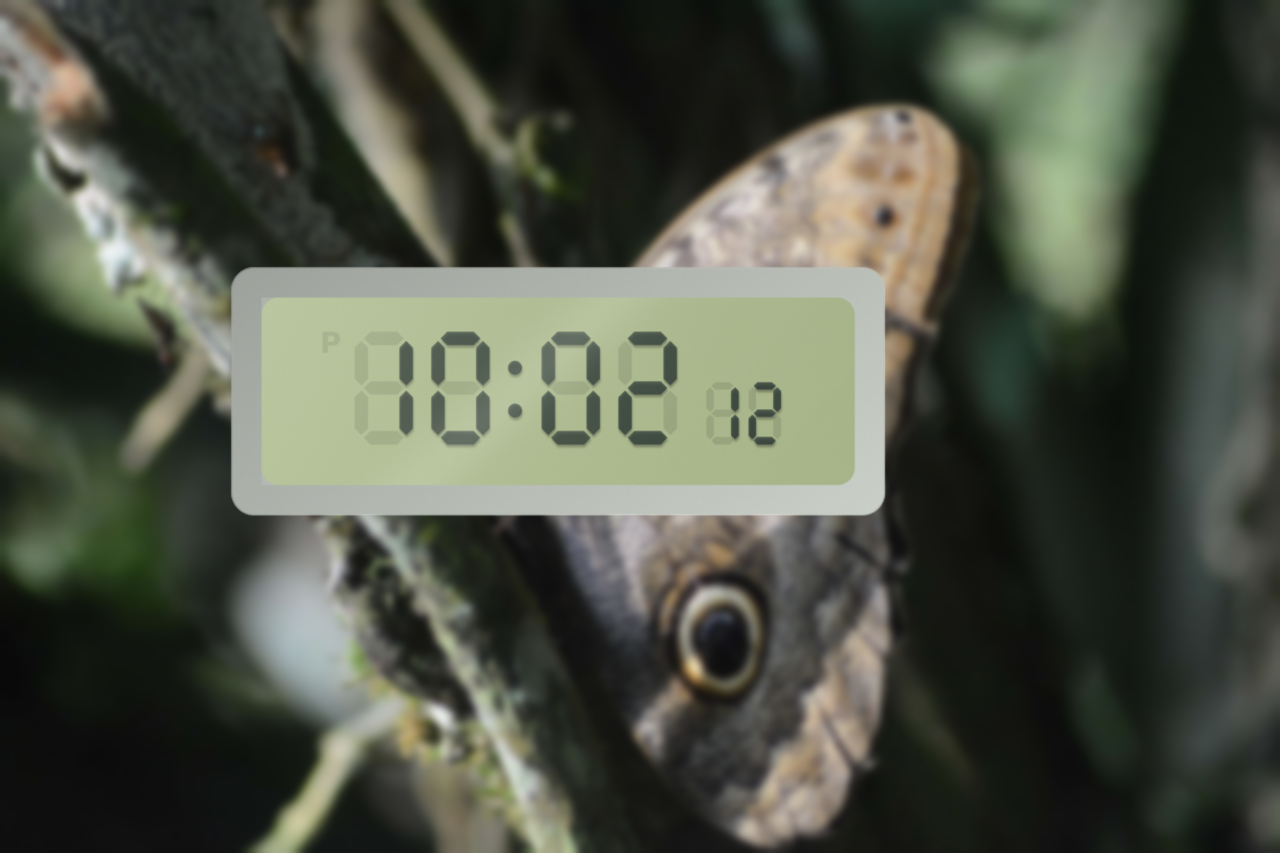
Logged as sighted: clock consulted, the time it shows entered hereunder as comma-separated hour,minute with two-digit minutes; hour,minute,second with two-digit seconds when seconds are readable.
10,02,12
